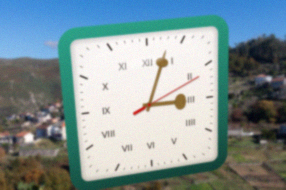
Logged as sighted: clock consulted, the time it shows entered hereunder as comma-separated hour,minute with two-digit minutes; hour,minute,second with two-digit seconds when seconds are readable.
3,03,11
